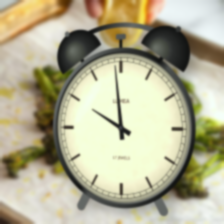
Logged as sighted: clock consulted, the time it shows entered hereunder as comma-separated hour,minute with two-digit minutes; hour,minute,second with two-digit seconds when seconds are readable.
9,59
